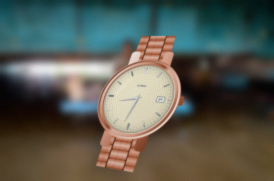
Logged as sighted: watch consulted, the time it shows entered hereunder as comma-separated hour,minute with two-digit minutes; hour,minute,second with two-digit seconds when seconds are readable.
8,32
